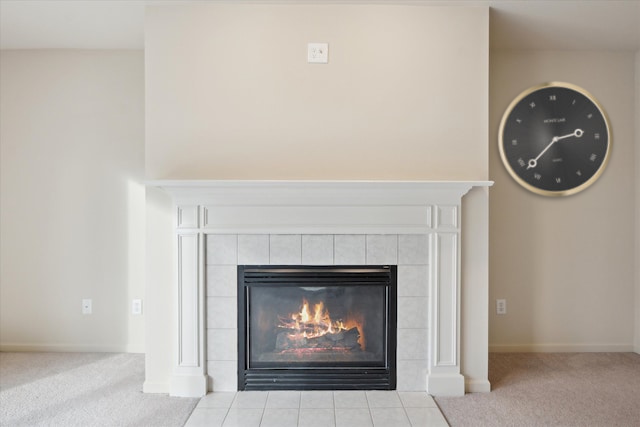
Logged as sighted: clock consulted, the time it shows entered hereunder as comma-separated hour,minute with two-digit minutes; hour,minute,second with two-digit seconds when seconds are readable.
2,38
